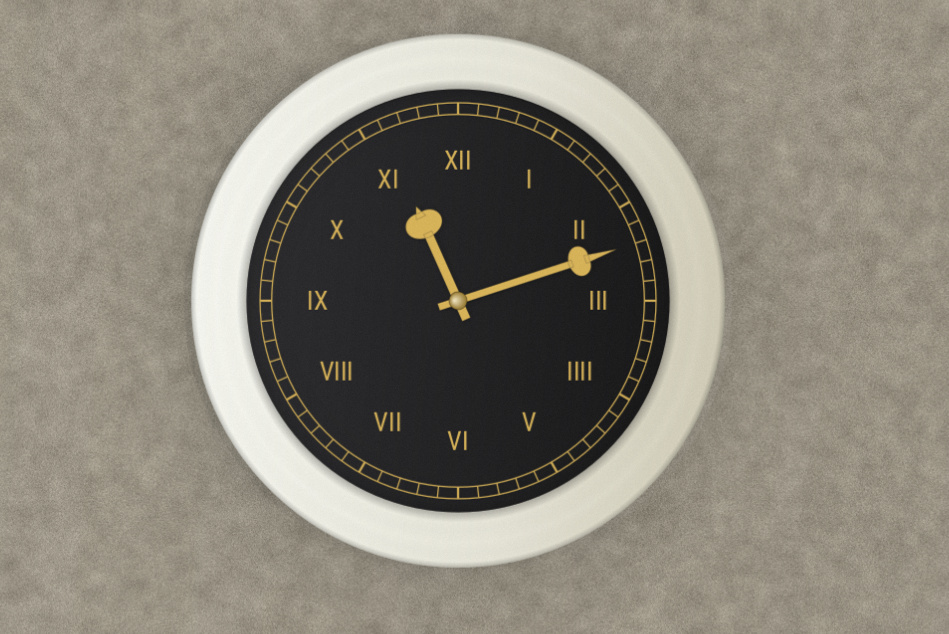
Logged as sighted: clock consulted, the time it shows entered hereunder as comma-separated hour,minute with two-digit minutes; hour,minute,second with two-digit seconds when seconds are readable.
11,12
